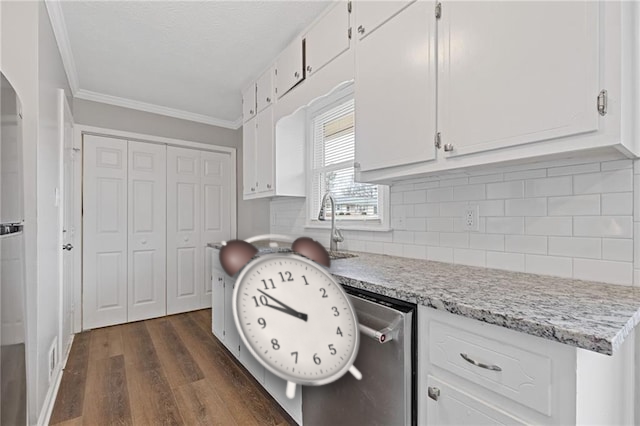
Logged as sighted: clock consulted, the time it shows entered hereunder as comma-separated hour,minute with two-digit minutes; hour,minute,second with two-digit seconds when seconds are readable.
9,52
